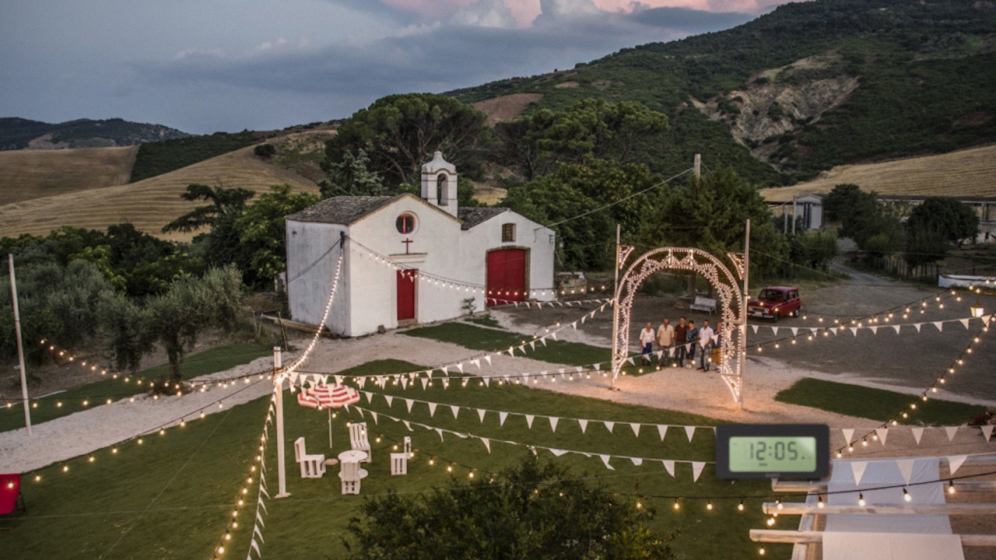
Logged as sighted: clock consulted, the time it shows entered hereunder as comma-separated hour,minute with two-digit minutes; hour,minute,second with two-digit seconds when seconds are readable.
12,05
